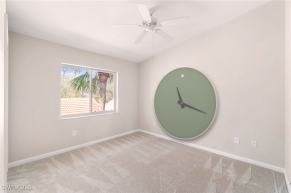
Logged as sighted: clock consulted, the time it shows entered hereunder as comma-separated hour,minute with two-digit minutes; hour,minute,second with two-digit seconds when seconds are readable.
11,18
